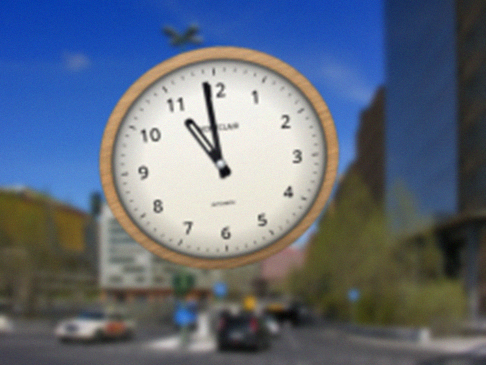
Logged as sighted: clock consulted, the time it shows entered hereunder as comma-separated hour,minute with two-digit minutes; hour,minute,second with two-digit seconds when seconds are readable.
10,59
